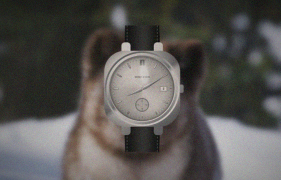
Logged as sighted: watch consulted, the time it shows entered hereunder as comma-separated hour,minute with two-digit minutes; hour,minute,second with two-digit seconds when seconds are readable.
8,10
